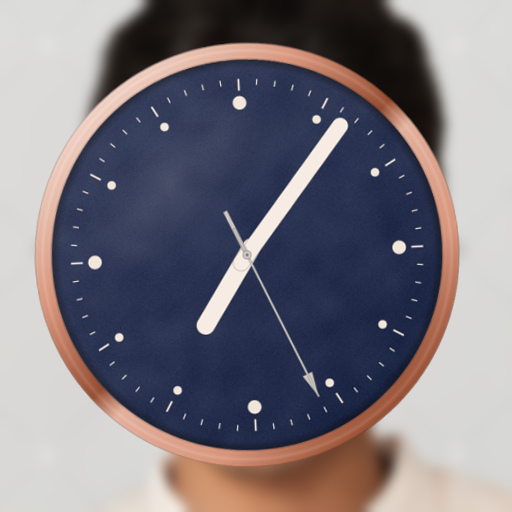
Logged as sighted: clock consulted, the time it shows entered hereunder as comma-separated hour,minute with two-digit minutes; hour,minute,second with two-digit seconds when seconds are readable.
7,06,26
